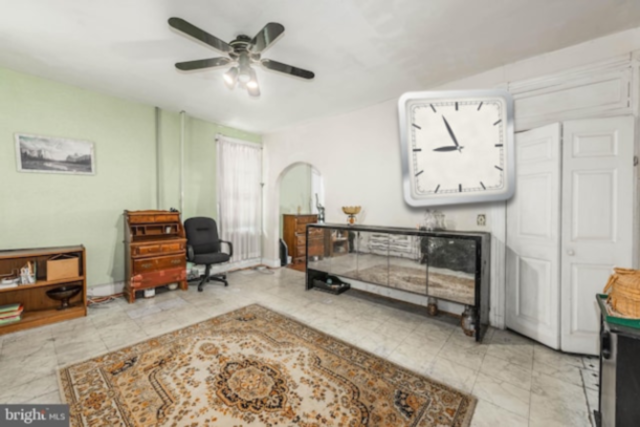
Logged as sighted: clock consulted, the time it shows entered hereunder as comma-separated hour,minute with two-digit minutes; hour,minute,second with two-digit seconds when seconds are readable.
8,56
